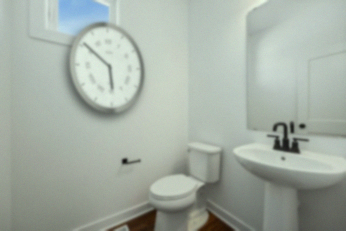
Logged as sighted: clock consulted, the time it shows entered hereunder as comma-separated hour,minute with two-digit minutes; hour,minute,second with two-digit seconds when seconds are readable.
5,51
